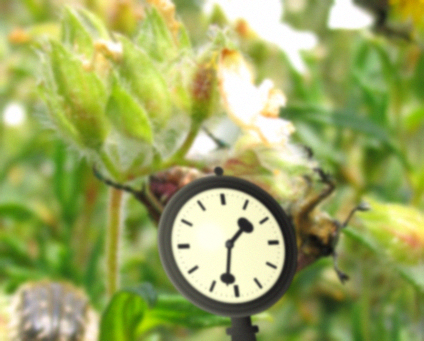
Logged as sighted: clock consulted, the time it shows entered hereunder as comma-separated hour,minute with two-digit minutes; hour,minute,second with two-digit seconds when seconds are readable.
1,32
